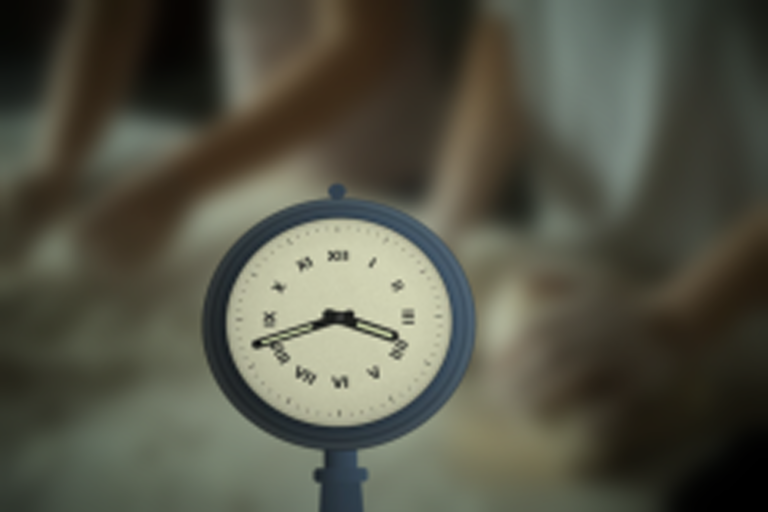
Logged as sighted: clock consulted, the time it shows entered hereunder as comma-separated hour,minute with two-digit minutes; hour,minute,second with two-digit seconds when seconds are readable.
3,42
